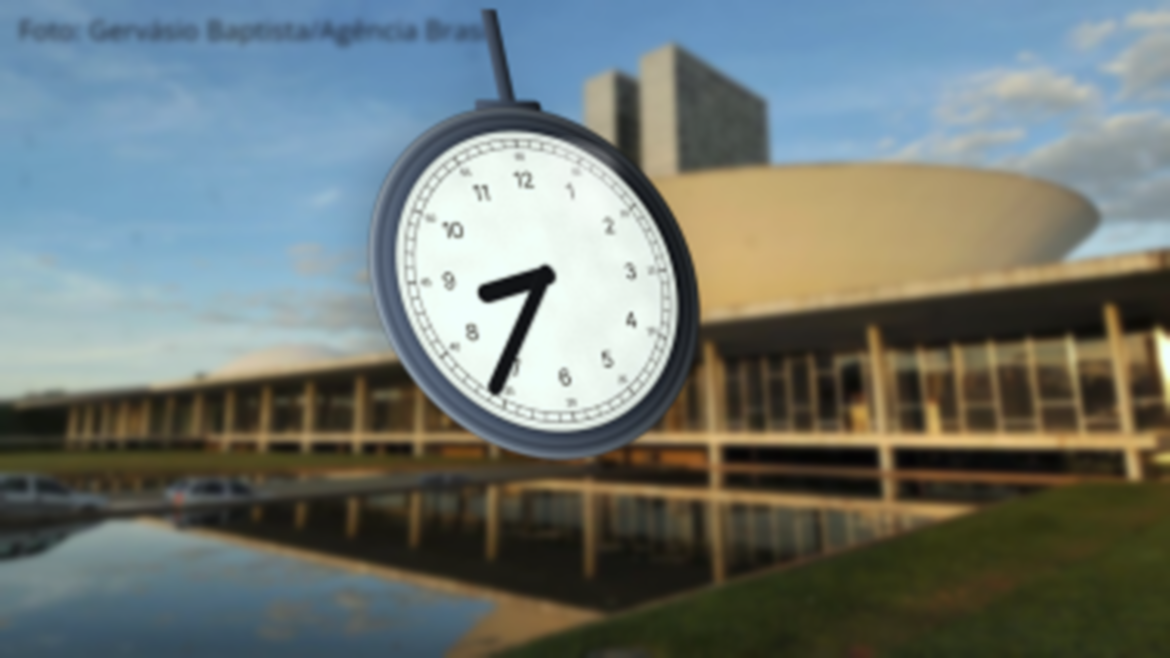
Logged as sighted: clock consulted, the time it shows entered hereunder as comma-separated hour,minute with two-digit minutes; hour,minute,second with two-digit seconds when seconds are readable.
8,36
